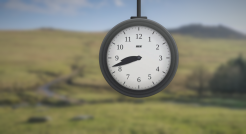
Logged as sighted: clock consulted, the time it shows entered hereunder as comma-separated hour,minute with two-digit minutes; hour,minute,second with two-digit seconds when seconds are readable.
8,42
